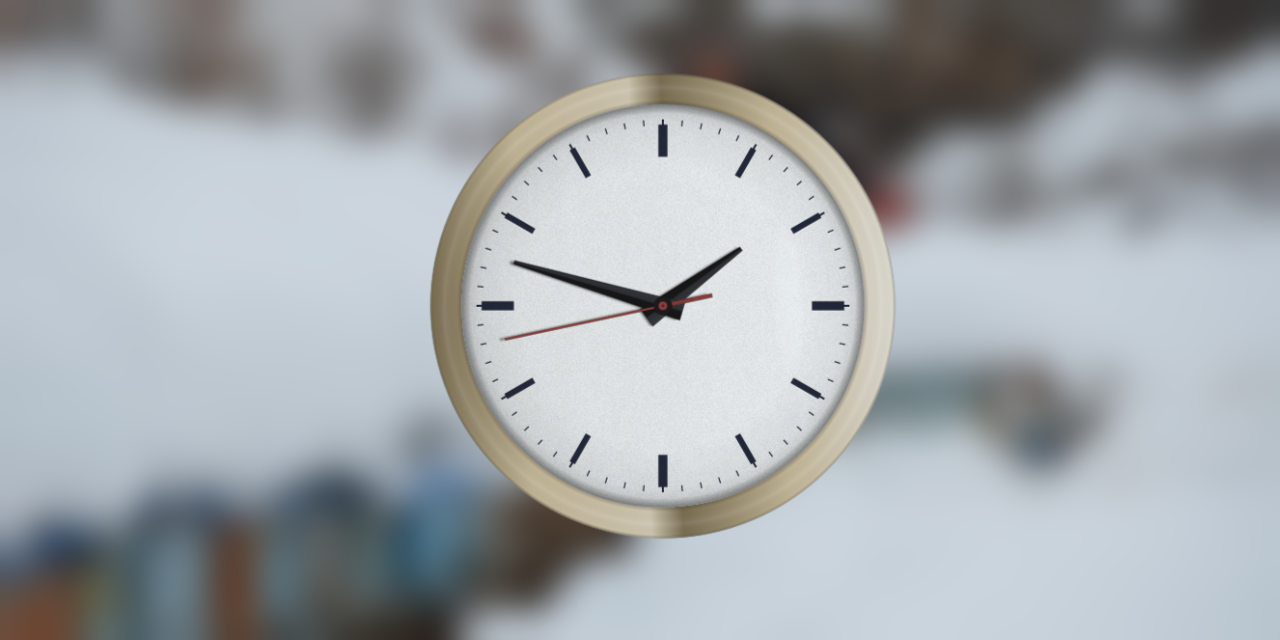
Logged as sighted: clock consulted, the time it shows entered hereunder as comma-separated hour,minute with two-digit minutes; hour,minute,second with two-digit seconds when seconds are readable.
1,47,43
